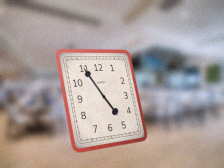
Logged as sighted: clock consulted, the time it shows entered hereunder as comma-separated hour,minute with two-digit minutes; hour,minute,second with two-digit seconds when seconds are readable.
4,55
